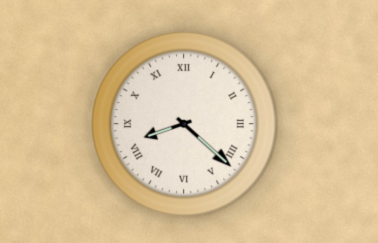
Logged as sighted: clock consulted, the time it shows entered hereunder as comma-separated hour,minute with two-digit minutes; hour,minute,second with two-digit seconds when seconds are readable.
8,22
